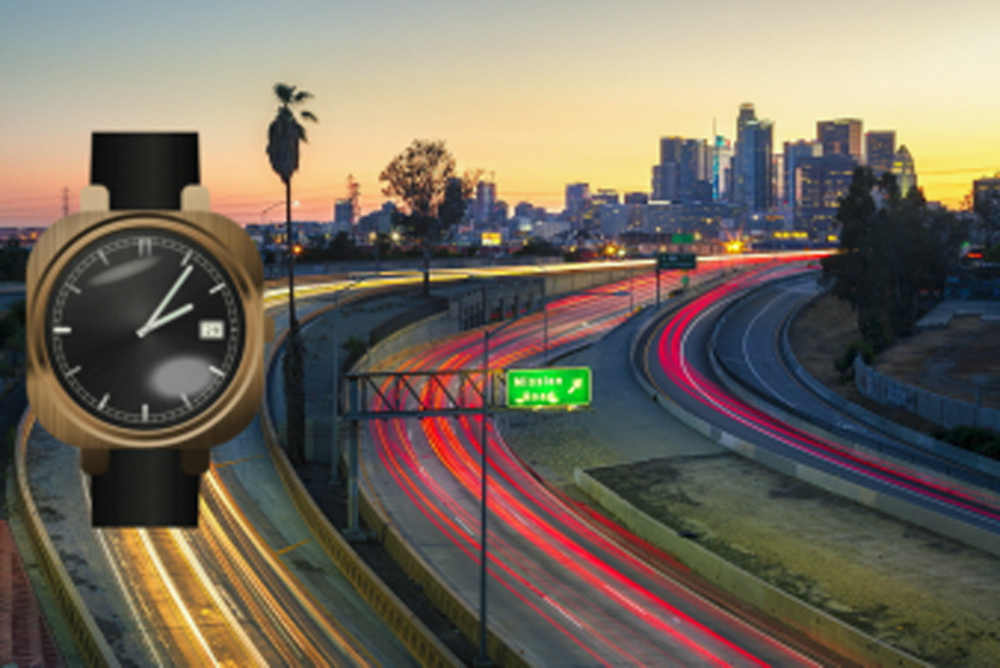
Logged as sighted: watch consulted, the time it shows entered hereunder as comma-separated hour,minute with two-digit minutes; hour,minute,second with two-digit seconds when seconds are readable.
2,06
